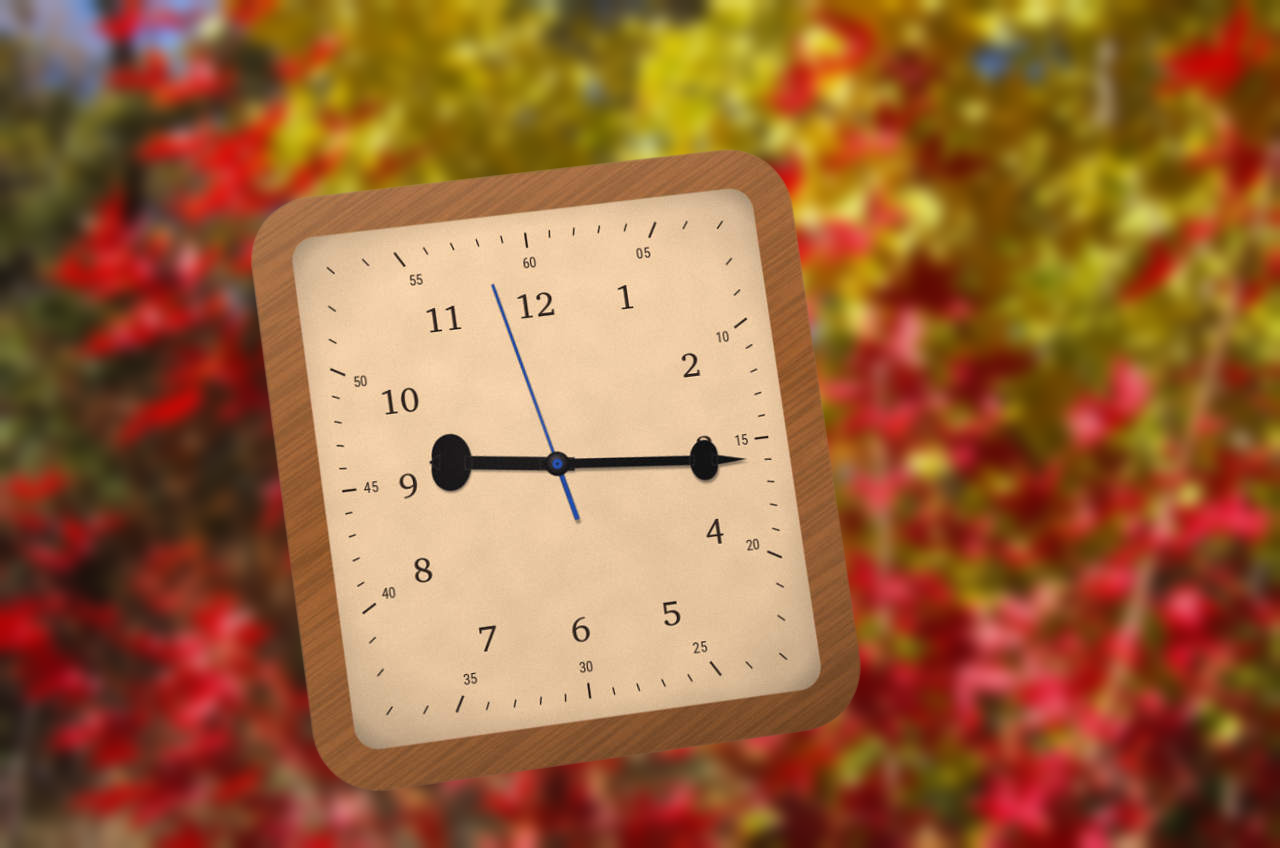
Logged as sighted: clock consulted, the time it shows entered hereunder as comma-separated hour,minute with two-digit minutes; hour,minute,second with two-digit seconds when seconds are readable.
9,15,58
